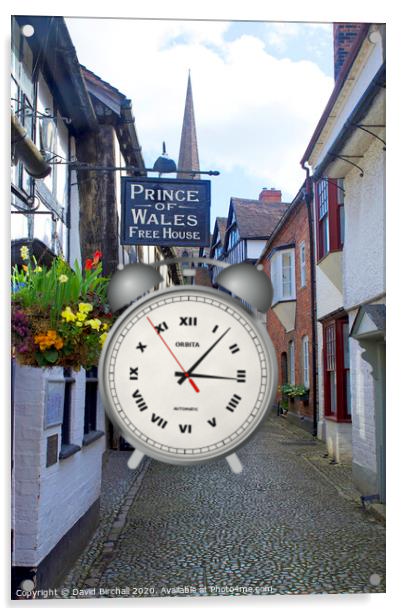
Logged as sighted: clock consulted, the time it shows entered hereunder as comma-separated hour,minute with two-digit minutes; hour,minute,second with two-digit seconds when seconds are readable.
3,06,54
